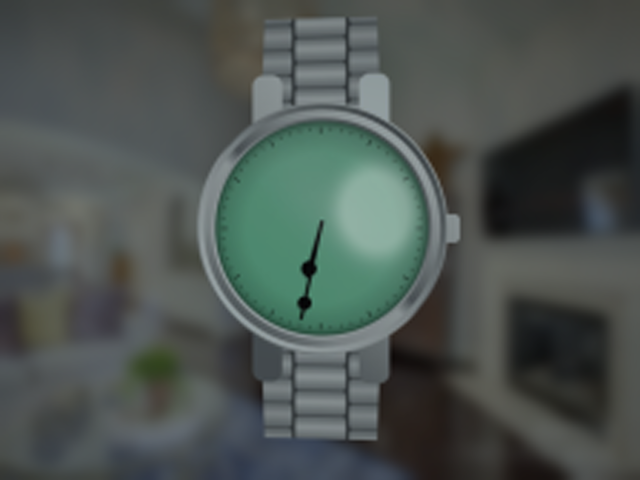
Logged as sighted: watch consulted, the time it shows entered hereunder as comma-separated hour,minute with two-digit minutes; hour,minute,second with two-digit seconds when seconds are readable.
6,32
